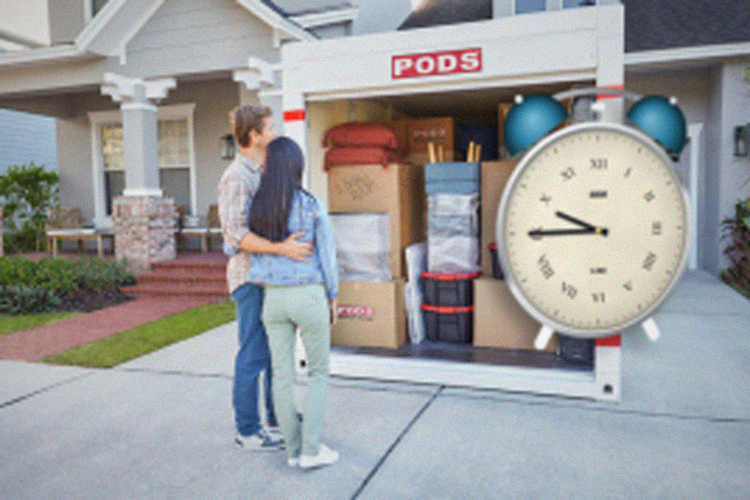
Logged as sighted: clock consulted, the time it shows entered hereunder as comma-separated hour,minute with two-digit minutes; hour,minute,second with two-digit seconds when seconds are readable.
9,45
